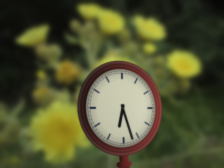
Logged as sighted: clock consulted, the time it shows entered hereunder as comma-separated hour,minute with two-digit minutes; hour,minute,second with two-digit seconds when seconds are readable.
6,27
